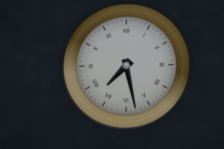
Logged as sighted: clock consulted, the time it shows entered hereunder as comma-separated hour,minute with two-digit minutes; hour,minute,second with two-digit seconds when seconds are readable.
7,28
